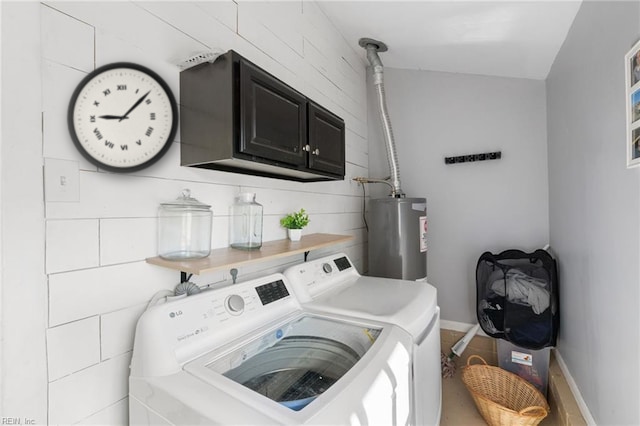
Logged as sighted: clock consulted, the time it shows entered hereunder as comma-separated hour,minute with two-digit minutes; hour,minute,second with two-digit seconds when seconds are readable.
9,08
